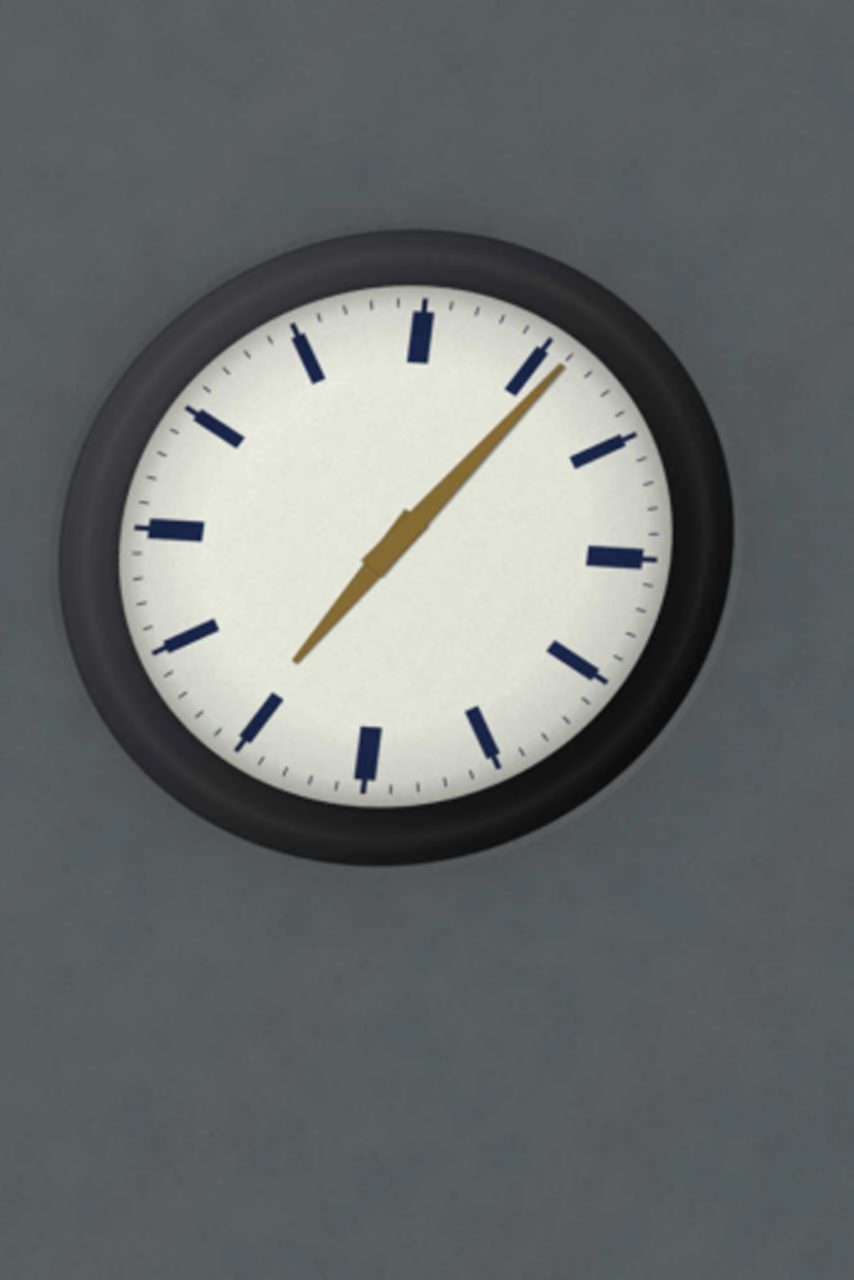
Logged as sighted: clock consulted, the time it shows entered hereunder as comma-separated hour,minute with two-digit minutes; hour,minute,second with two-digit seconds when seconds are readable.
7,06
